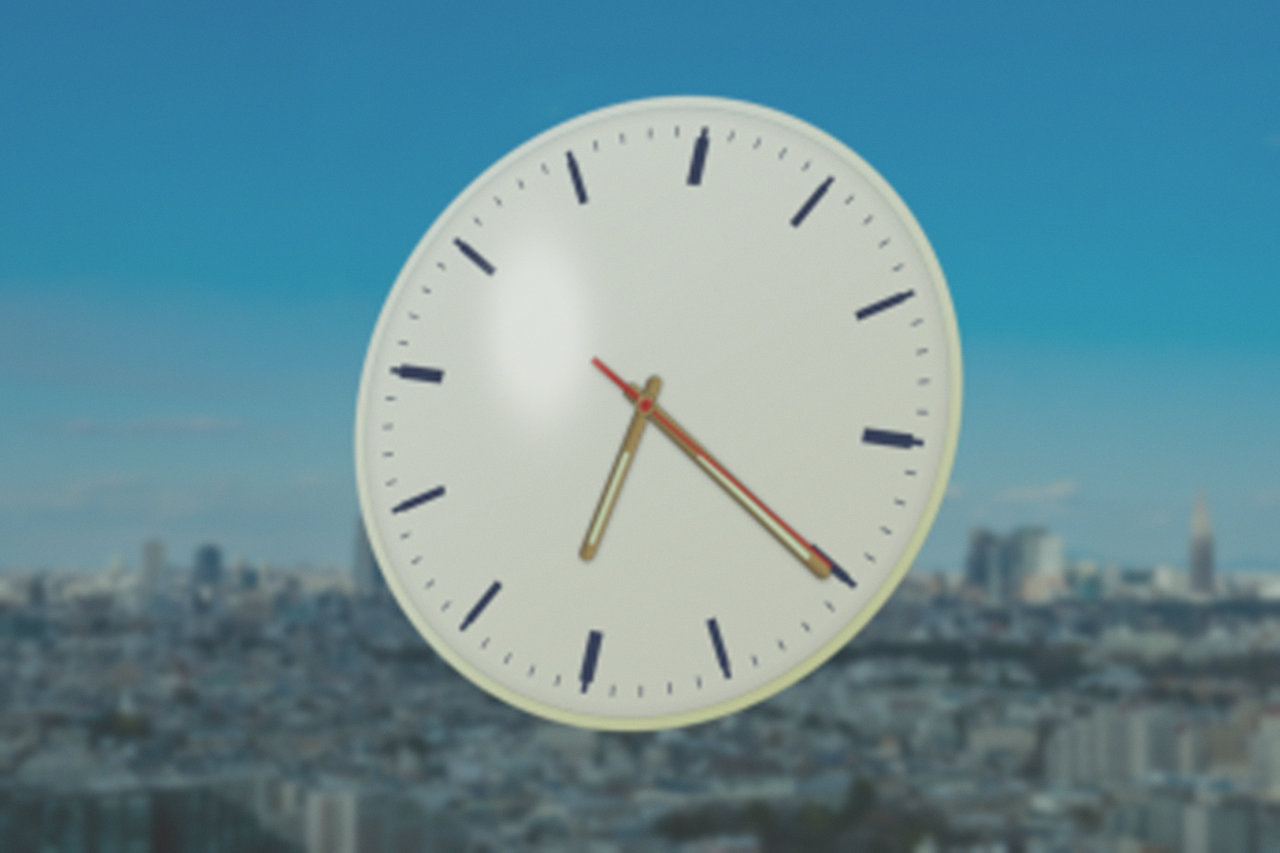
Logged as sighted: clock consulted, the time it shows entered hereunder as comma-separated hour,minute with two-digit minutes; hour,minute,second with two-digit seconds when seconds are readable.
6,20,20
